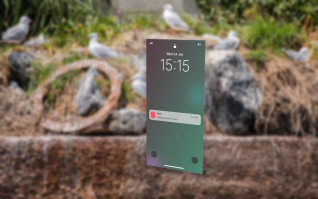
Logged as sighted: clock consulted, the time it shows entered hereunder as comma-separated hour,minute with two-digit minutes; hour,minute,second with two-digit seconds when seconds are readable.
15,15
